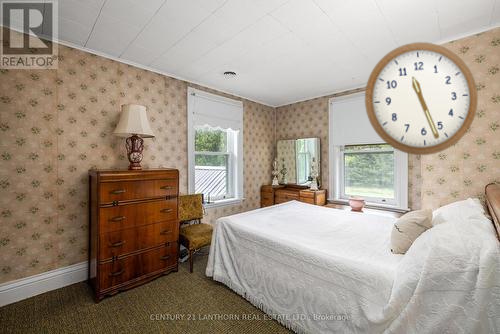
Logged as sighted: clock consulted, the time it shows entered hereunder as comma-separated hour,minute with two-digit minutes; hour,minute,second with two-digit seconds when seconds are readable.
11,27
